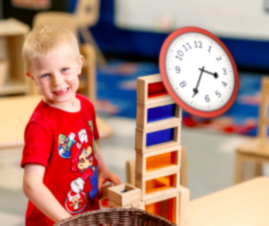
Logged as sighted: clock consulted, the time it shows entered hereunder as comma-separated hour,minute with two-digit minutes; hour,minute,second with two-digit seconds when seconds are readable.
3,35
